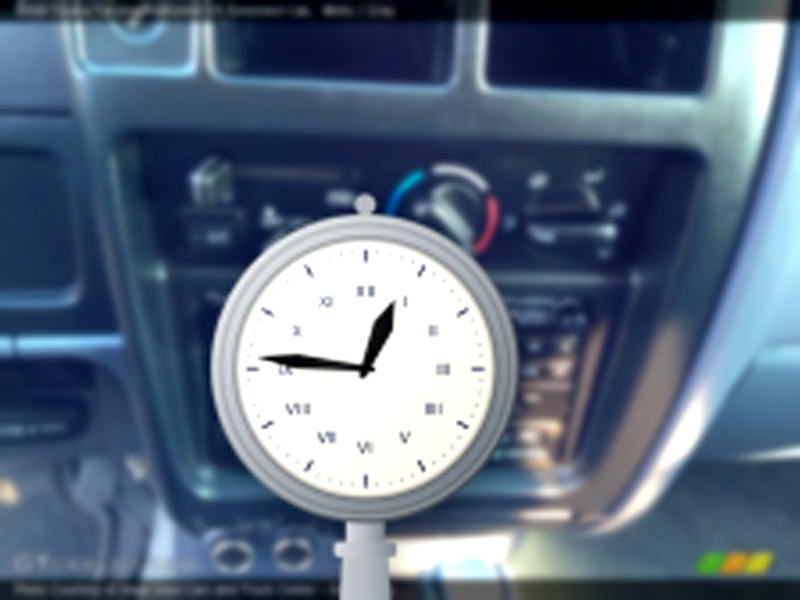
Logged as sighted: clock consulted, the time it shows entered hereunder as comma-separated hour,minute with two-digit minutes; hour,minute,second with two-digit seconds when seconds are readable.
12,46
